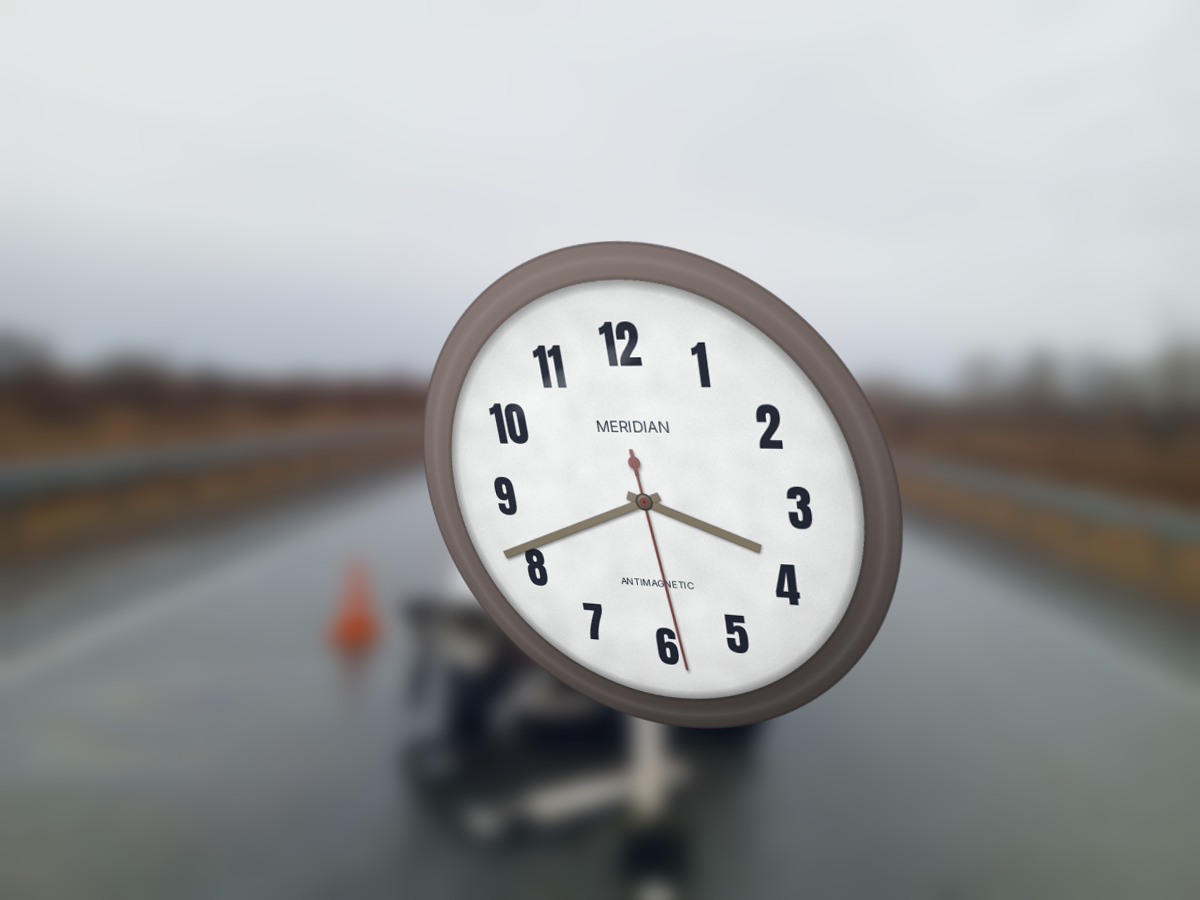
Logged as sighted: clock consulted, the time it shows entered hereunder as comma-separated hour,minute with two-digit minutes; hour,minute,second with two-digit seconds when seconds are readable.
3,41,29
